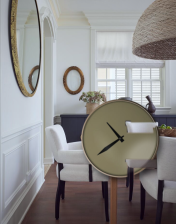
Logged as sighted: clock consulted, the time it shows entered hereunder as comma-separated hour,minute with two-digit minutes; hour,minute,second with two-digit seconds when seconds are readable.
10,39
